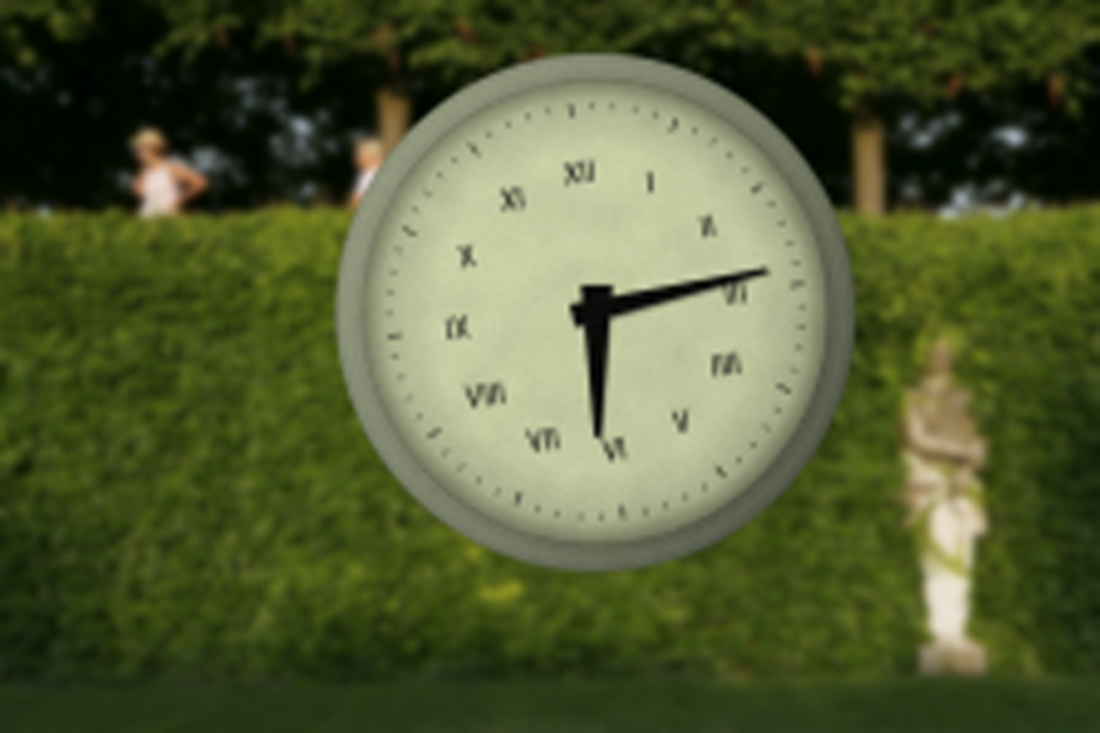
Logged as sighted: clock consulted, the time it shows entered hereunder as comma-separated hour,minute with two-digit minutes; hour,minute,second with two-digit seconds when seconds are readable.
6,14
